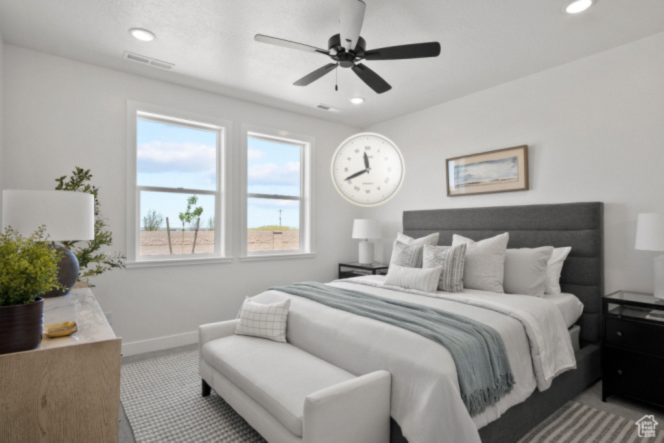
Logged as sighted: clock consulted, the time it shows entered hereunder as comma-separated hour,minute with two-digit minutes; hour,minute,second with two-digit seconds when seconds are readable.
11,41
